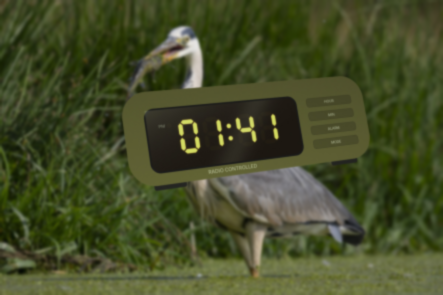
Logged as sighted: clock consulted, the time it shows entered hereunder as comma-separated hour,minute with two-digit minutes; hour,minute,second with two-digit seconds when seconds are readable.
1,41
